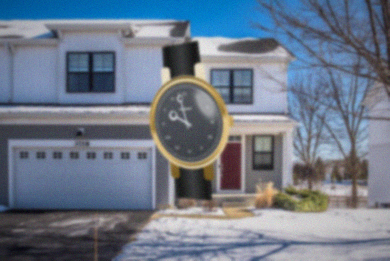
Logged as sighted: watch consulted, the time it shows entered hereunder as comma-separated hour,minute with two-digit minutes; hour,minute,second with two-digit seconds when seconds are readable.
9,58
